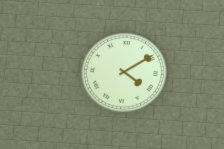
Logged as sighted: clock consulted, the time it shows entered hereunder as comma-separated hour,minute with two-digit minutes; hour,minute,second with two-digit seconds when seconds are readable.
4,09
